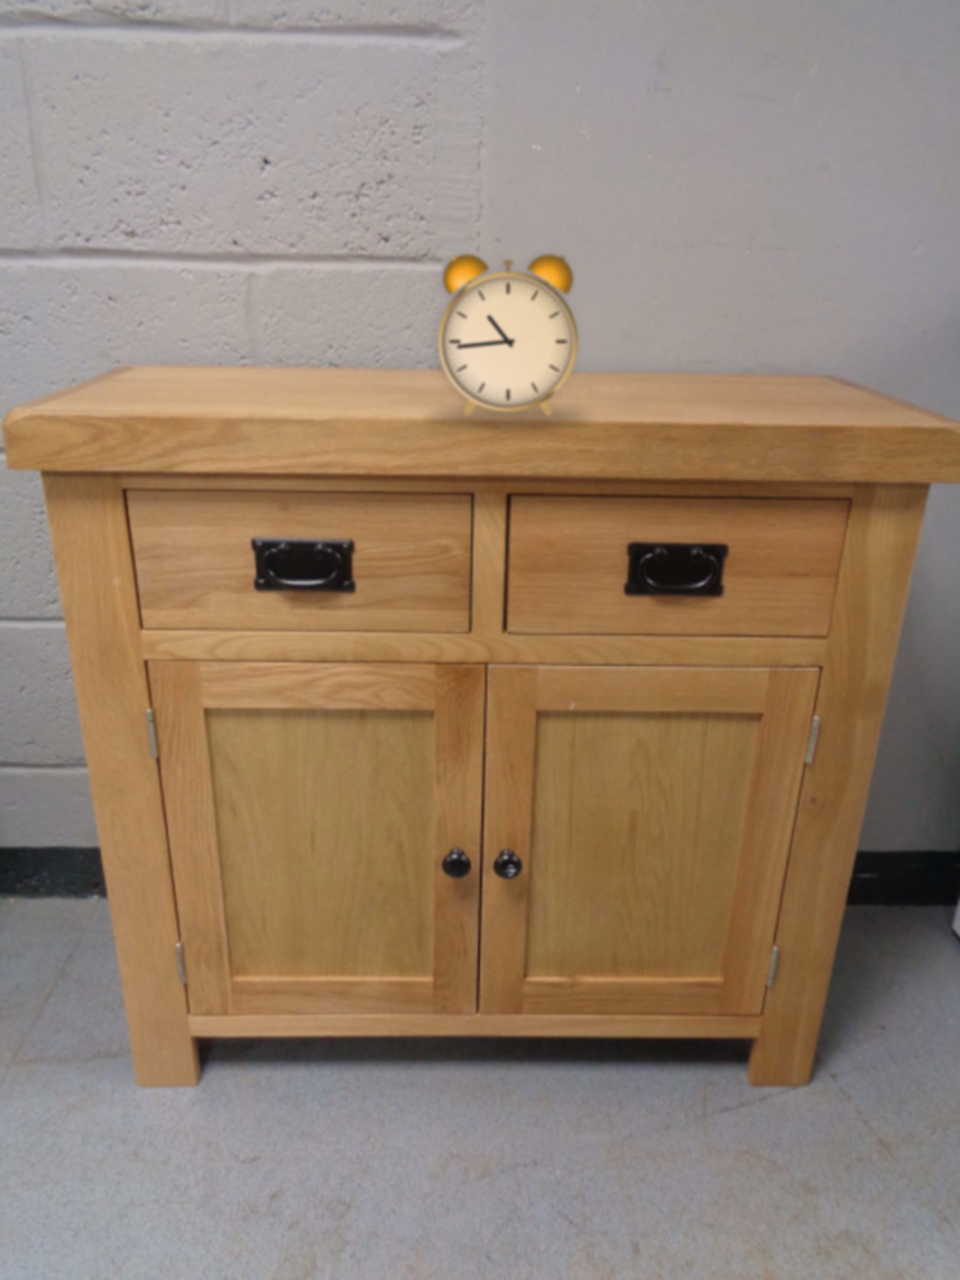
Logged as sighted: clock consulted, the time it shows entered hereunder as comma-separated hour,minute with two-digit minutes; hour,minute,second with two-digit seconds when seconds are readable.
10,44
